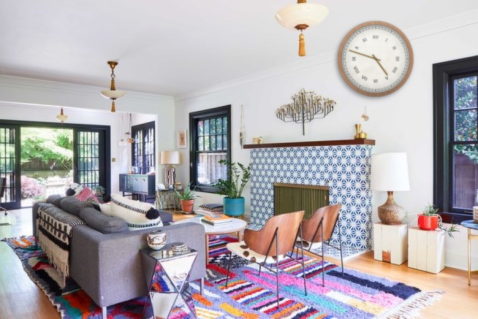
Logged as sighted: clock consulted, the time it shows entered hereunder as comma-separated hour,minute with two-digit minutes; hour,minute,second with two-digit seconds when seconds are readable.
4,48
